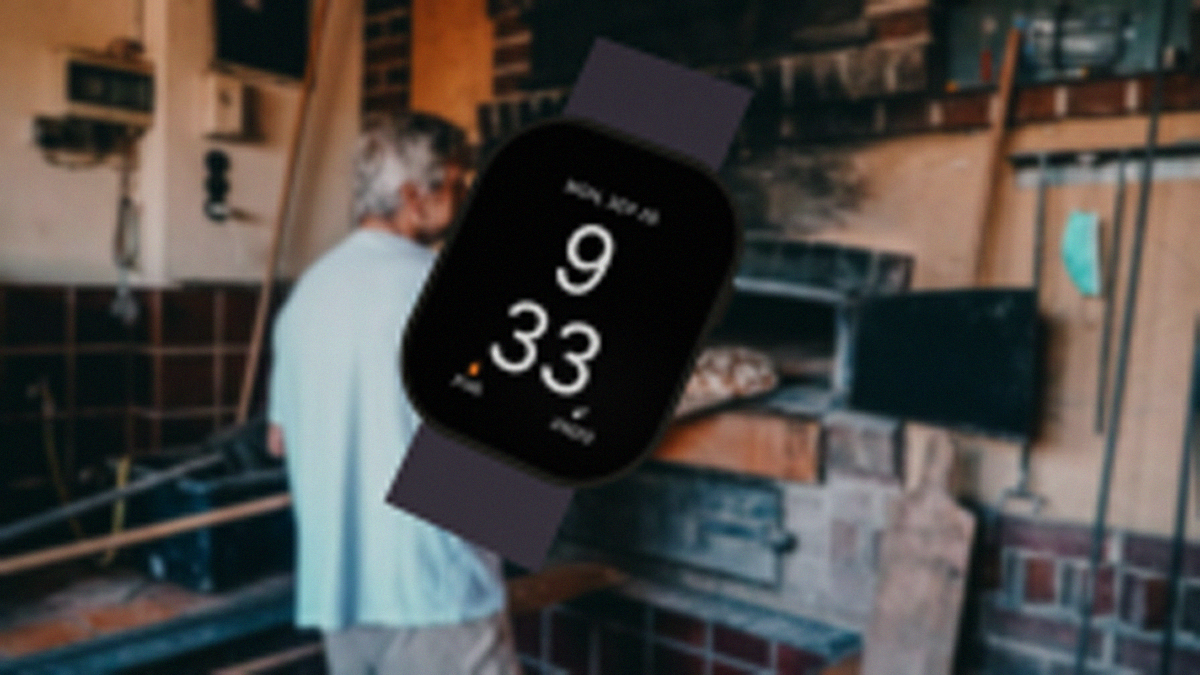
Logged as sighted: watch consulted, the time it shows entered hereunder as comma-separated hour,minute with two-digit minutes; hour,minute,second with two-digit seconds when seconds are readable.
9,33
